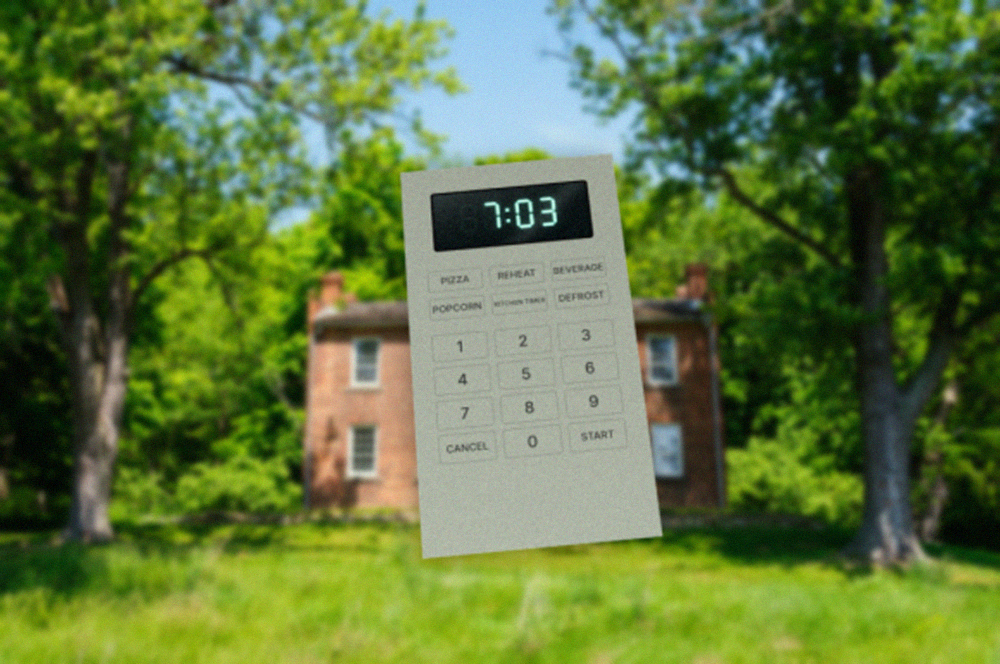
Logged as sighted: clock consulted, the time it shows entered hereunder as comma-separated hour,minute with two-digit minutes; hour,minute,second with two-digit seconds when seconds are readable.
7,03
